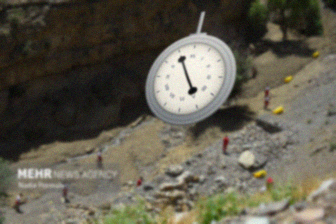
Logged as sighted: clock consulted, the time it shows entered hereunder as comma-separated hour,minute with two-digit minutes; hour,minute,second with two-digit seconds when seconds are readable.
4,55
